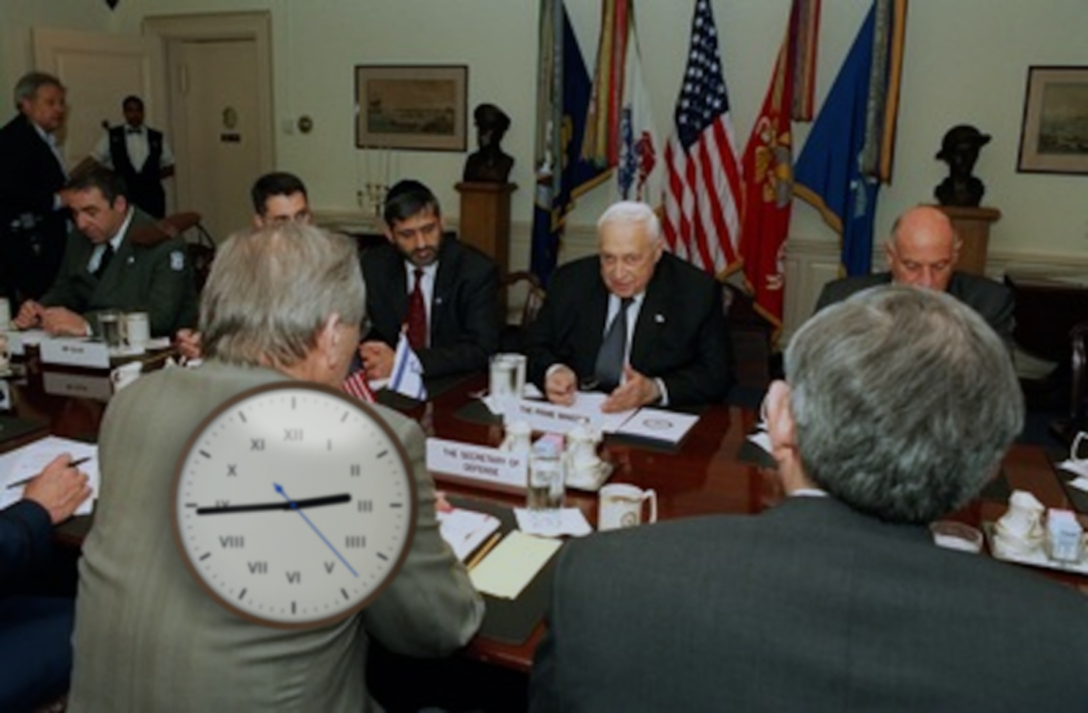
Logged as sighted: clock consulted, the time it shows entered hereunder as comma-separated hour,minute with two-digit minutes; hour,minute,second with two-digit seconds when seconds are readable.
2,44,23
